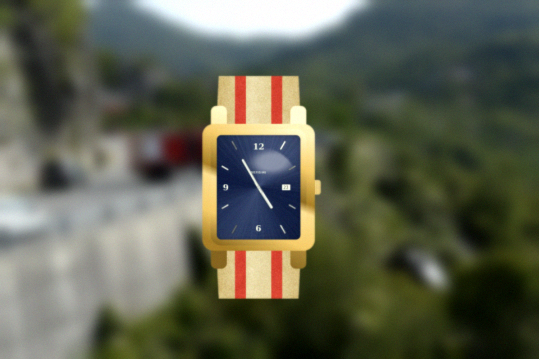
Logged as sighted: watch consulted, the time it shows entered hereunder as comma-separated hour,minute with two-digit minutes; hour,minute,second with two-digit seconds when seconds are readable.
4,55
